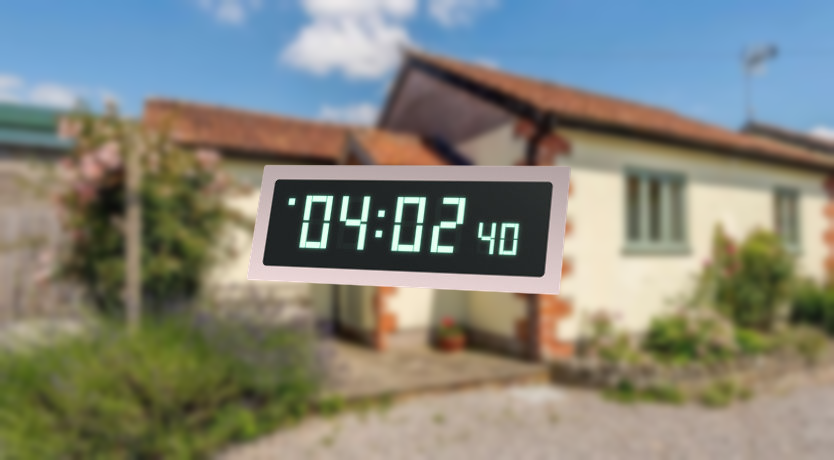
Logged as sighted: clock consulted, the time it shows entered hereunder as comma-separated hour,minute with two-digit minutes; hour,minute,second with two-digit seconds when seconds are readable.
4,02,40
